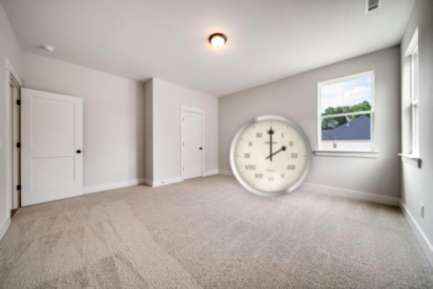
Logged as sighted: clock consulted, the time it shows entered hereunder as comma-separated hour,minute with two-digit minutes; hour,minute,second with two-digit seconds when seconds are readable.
2,00
